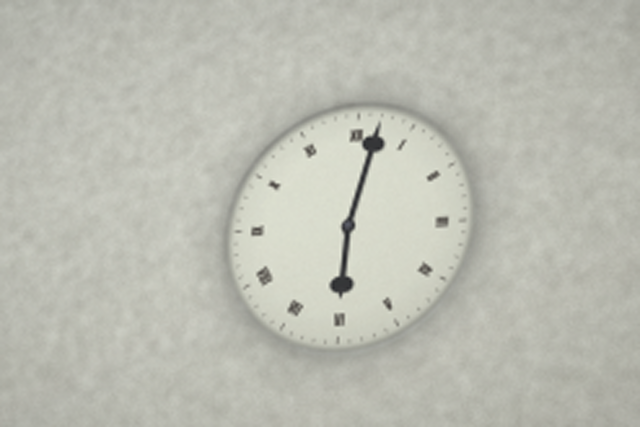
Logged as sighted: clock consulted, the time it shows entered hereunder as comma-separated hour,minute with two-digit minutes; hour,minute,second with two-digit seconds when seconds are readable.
6,02
